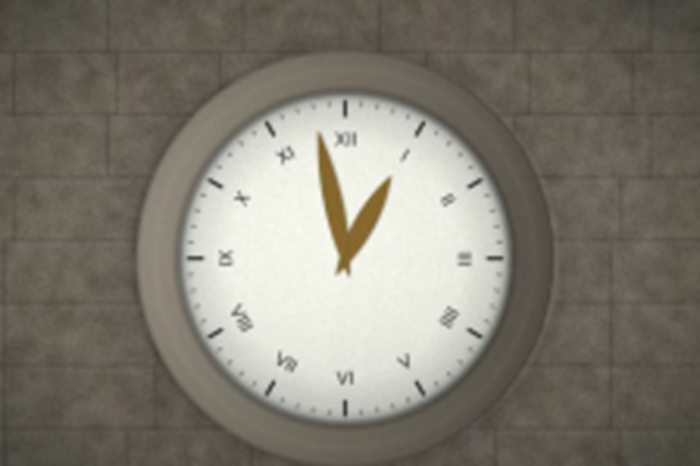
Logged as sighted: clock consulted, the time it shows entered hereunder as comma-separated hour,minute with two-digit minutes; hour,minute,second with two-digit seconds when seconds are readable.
12,58
